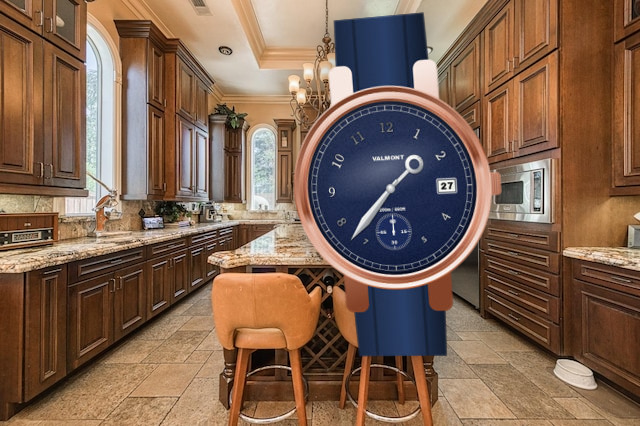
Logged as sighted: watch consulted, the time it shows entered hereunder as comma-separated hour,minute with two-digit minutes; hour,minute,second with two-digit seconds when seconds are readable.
1,37
